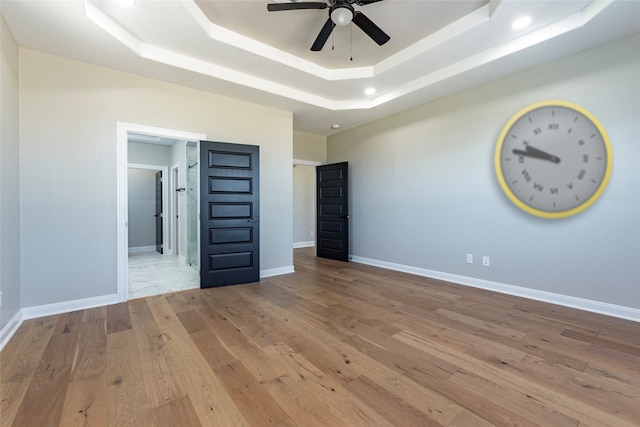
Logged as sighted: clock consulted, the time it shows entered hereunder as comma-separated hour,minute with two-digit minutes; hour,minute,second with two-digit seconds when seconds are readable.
9,47
